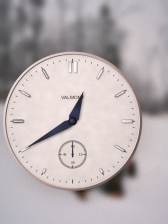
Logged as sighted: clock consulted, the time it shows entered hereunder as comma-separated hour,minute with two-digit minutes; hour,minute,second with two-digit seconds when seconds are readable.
12,40
